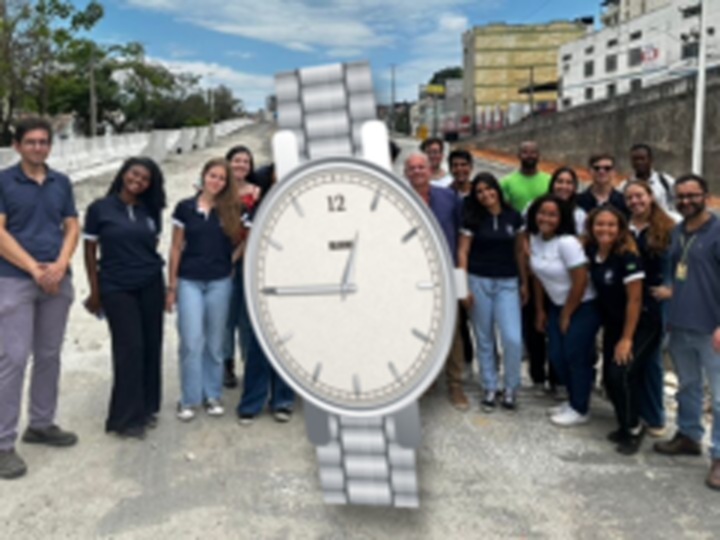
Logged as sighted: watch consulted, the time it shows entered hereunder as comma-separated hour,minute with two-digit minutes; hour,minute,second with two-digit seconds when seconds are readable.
12,45
